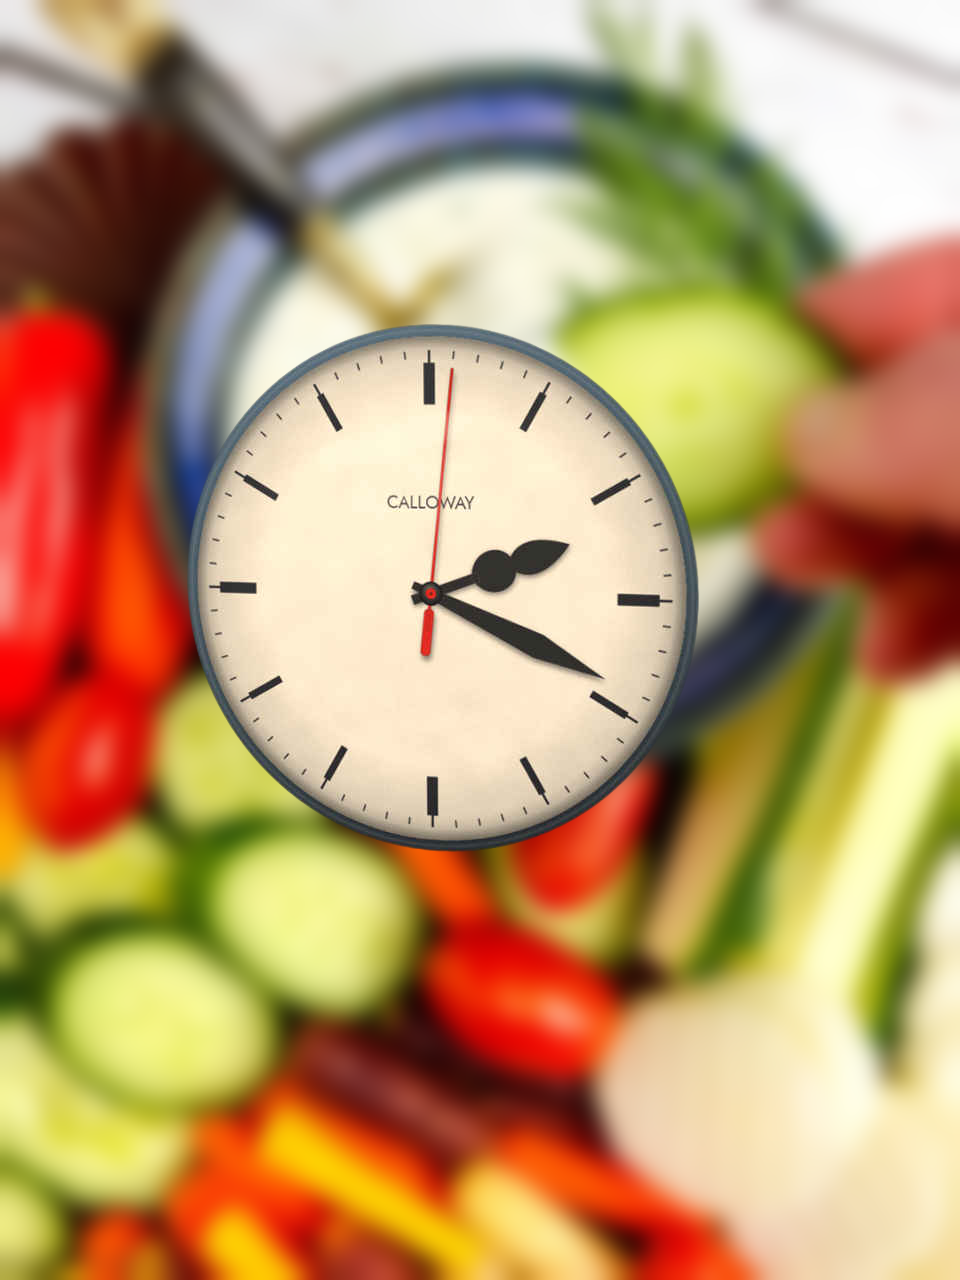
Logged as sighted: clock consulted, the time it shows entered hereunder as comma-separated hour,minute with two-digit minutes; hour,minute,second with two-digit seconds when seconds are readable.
2,19,01
